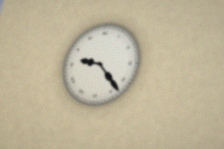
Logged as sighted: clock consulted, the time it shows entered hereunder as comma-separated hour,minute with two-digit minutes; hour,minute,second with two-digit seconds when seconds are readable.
9,23
